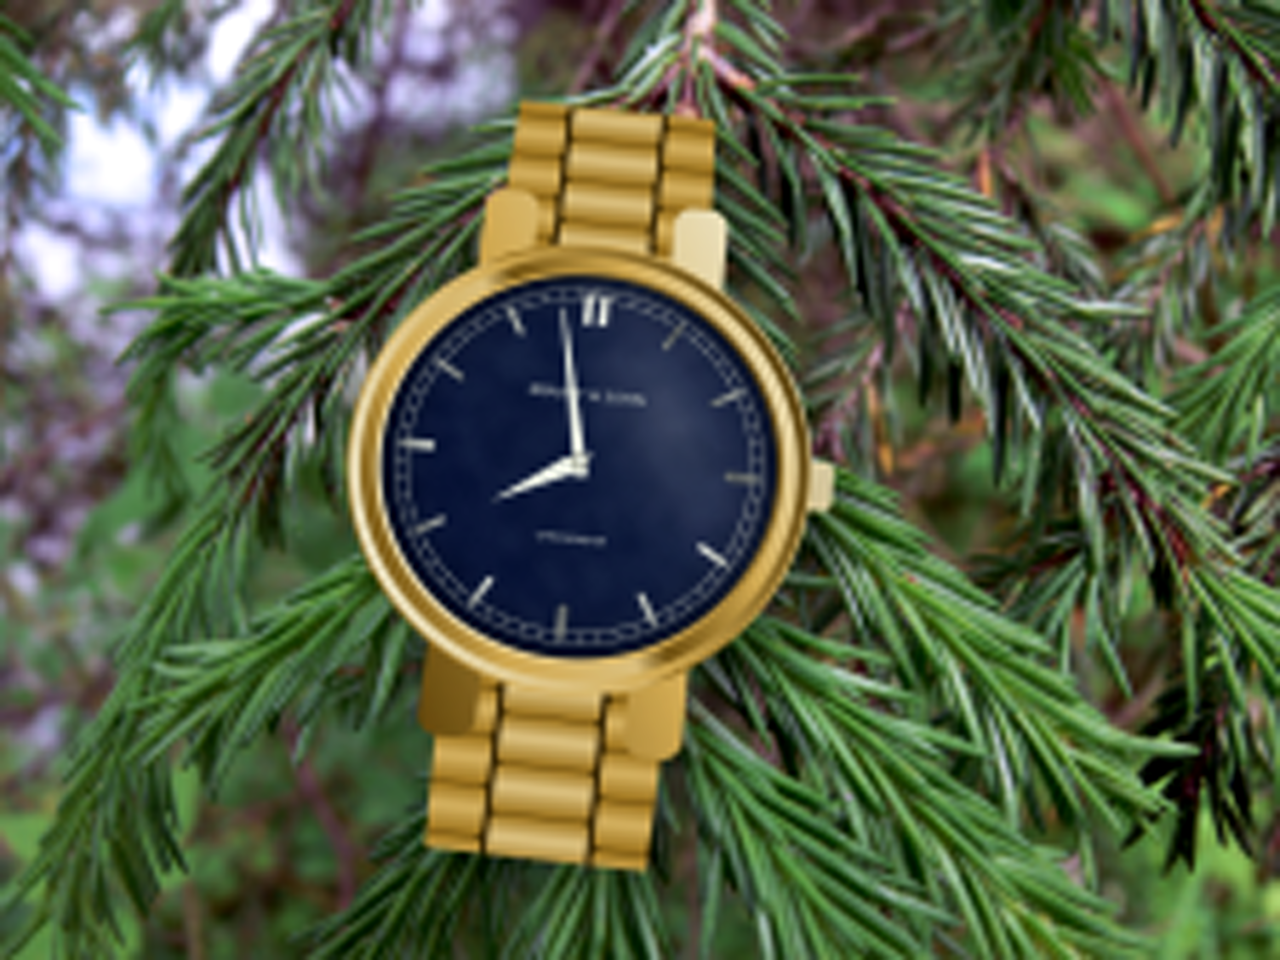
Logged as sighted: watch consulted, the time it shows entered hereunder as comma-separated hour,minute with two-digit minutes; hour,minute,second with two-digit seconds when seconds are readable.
7,58
